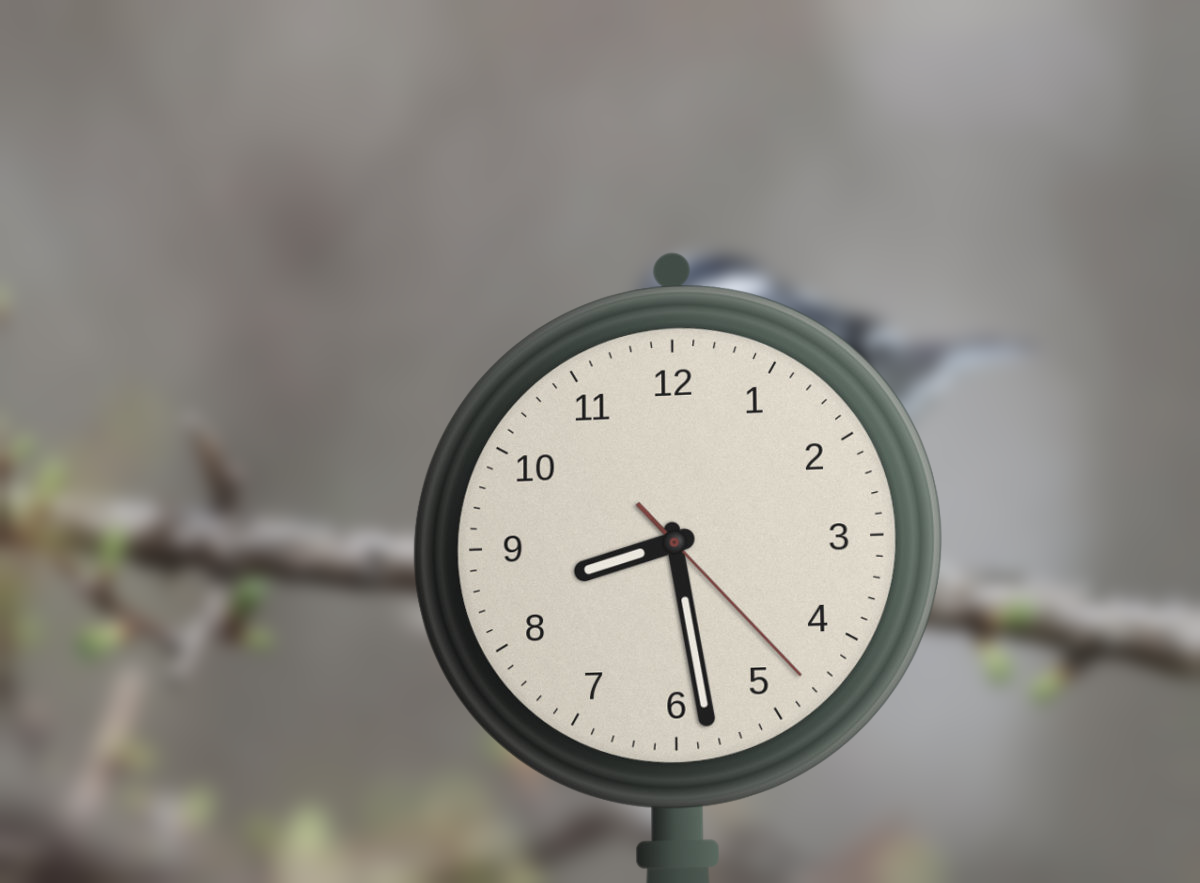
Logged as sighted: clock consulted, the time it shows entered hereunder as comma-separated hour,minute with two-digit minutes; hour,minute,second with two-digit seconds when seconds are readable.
8,28,23
